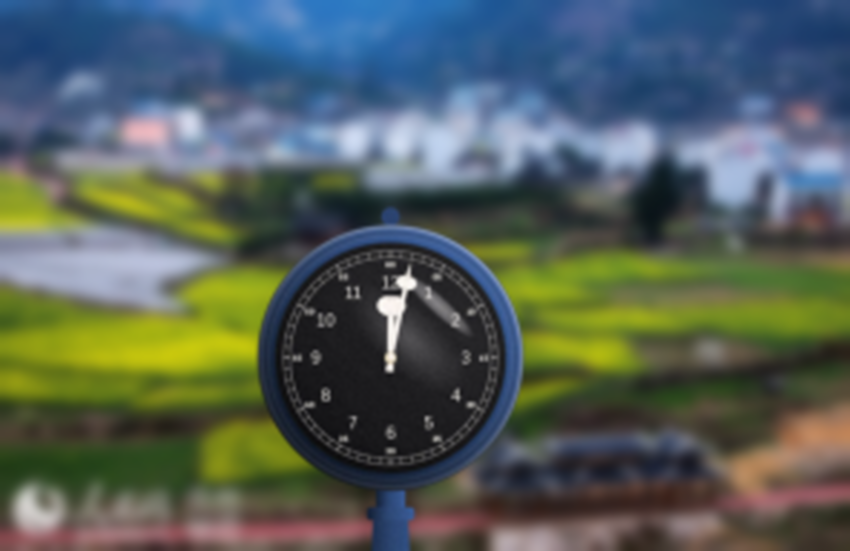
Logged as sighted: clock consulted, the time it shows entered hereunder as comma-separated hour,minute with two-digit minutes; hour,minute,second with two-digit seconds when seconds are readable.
12,02
